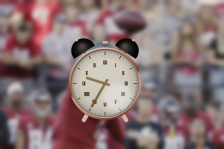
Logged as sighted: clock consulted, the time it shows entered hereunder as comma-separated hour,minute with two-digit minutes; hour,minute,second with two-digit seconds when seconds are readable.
9,35
